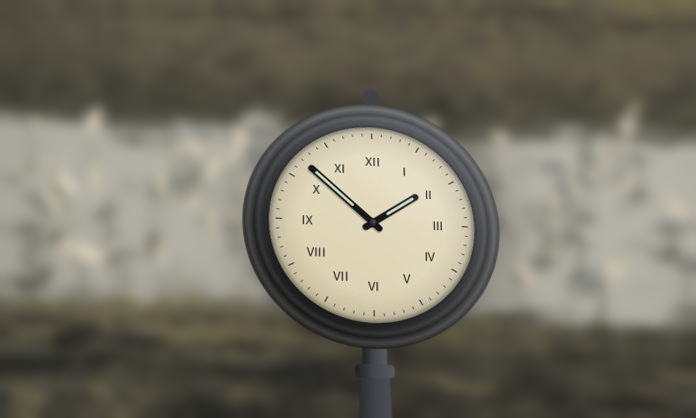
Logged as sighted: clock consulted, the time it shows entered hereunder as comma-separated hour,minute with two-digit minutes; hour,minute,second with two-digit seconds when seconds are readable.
1,52
